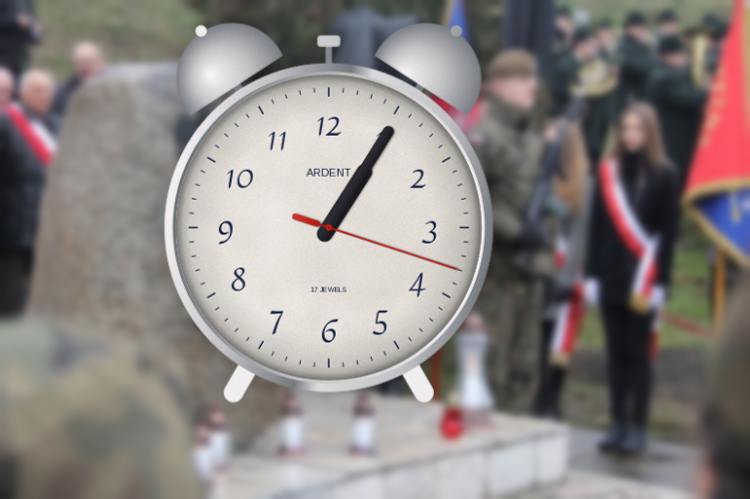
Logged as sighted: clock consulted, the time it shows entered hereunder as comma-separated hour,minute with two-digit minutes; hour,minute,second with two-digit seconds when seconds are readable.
1,05,18
